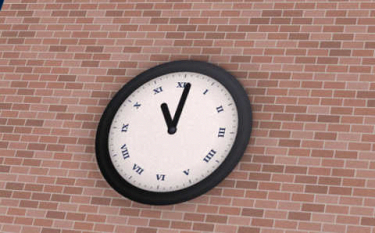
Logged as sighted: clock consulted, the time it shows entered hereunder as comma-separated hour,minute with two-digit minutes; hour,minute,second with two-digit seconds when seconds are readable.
11,01
